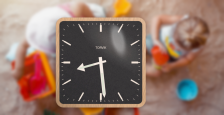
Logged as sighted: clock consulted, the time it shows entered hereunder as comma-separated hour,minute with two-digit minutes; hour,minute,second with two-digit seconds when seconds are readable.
8,29
